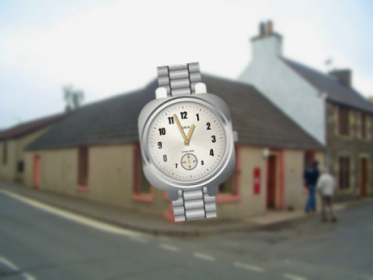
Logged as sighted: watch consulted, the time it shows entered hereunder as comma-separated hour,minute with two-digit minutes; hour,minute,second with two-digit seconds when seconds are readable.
12,57
